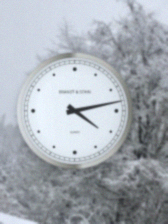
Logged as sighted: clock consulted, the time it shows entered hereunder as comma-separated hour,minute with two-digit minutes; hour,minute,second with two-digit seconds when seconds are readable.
4,13
